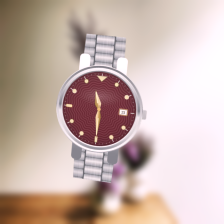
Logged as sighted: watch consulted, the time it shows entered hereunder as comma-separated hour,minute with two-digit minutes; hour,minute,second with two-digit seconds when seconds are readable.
11,30
